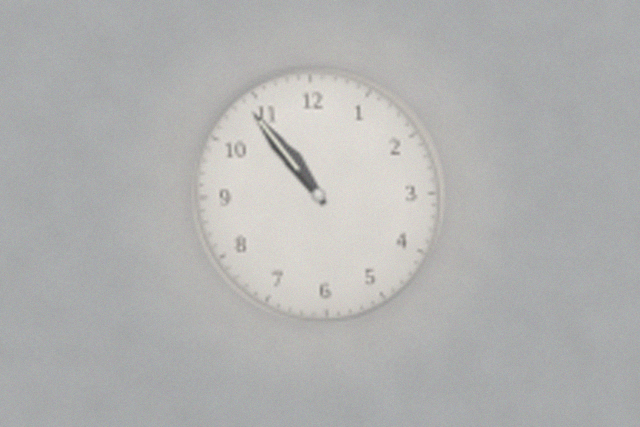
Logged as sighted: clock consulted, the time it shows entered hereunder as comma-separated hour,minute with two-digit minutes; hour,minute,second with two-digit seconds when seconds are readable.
10,54
